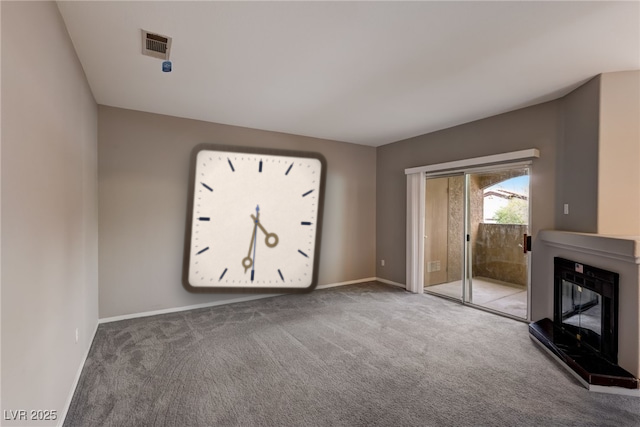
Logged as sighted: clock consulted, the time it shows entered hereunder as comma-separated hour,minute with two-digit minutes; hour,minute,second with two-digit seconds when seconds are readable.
4,31,30
